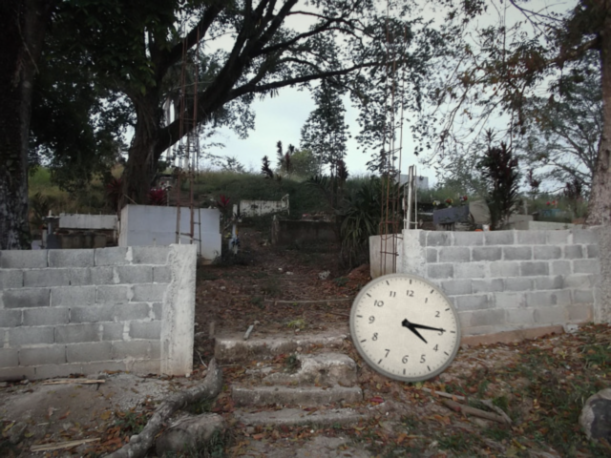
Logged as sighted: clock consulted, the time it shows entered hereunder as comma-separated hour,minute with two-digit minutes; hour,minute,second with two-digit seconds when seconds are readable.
4,15
